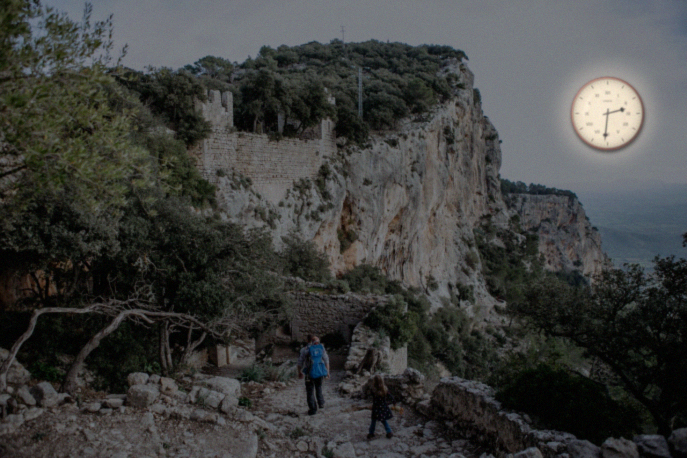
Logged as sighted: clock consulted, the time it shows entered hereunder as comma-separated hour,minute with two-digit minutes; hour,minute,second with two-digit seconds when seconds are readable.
2,31
